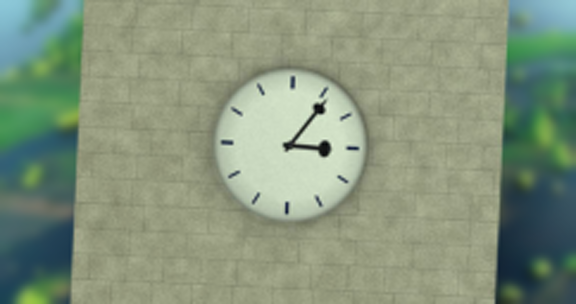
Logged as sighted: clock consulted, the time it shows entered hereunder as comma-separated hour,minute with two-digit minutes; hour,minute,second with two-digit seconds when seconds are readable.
3,06
